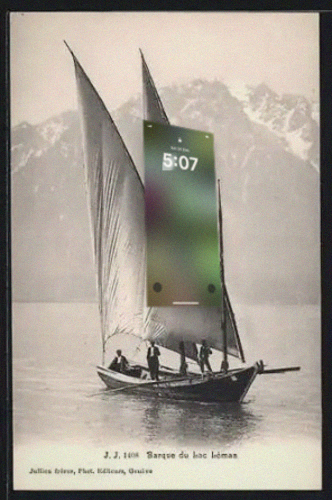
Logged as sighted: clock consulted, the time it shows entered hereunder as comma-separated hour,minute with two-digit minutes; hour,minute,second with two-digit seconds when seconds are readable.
5,07
